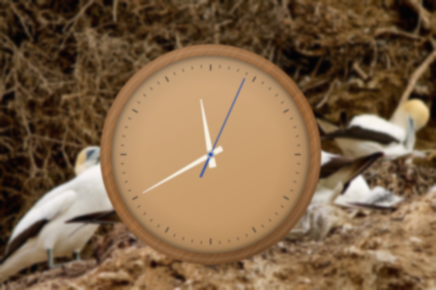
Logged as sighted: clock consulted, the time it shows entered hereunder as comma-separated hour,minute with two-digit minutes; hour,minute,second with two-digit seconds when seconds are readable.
11,40,04
